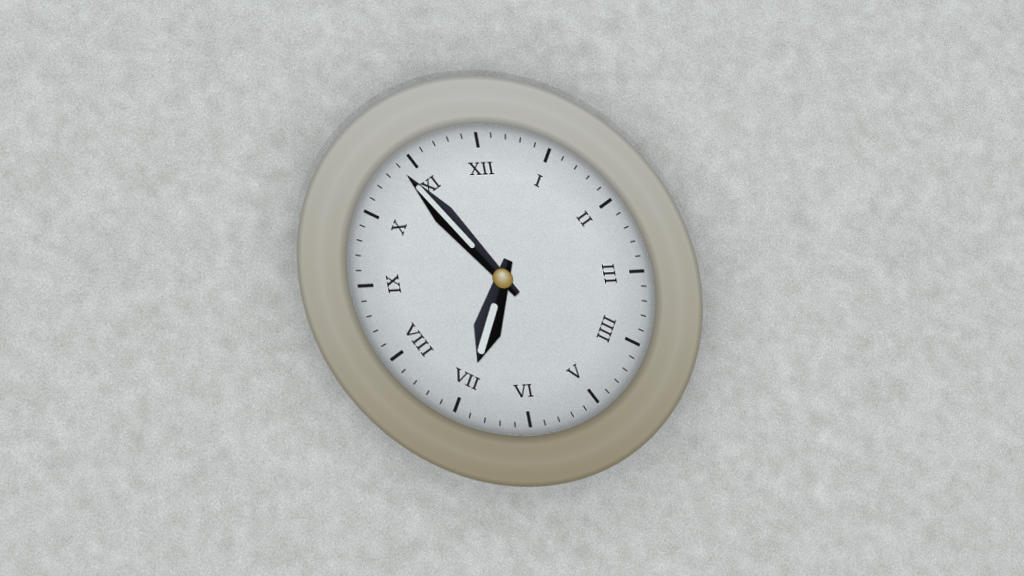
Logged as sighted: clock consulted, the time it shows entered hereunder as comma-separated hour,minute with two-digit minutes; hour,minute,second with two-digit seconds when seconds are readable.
6,54
